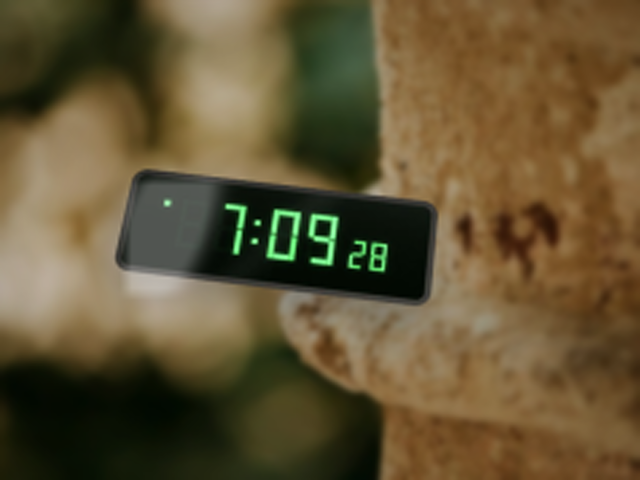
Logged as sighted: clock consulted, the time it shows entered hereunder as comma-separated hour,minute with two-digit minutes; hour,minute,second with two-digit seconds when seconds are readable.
7,09,28
